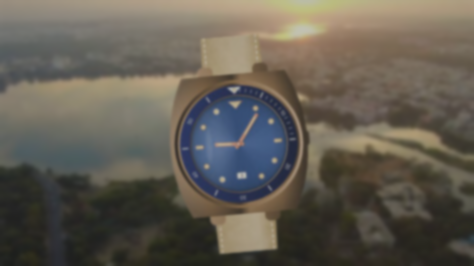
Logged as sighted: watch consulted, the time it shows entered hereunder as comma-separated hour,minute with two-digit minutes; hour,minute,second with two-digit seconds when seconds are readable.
9,06
